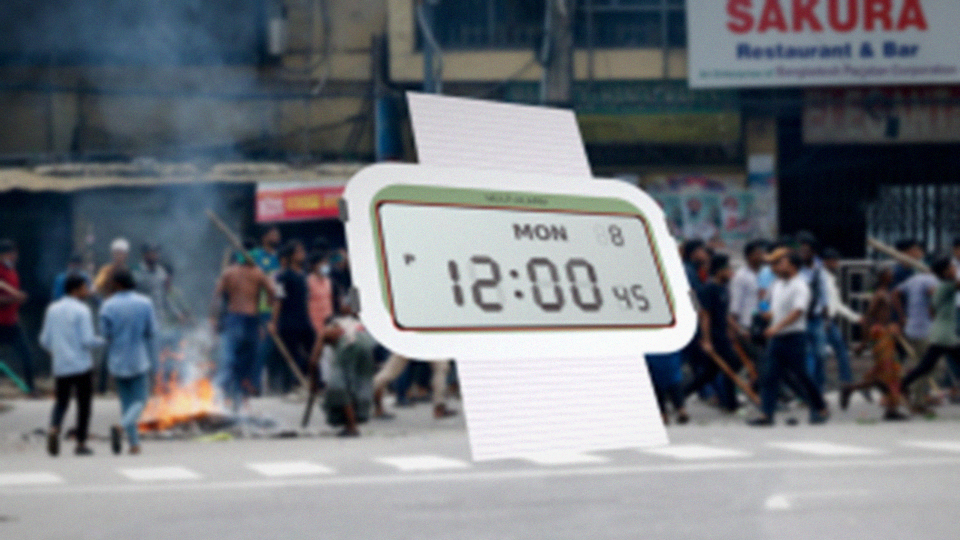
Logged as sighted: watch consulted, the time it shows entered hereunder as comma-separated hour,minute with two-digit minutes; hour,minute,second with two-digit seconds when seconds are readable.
12,00,45
